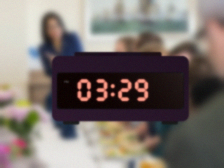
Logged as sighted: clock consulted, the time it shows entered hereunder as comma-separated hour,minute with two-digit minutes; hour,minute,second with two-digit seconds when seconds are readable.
3,29
